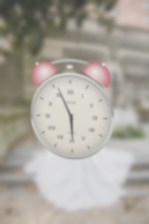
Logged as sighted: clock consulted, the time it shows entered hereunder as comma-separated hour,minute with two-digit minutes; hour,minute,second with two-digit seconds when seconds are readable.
5,56
